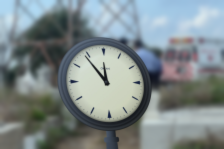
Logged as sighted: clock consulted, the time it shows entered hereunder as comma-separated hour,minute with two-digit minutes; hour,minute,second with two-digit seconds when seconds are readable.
11,54
